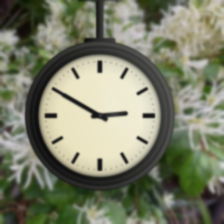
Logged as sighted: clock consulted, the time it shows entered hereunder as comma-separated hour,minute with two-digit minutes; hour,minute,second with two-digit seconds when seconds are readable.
2,50
